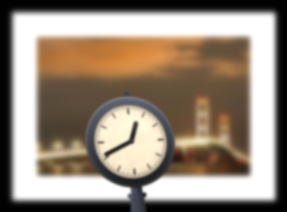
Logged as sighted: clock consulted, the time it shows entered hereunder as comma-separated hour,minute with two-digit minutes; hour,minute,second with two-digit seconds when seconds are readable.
12,41
